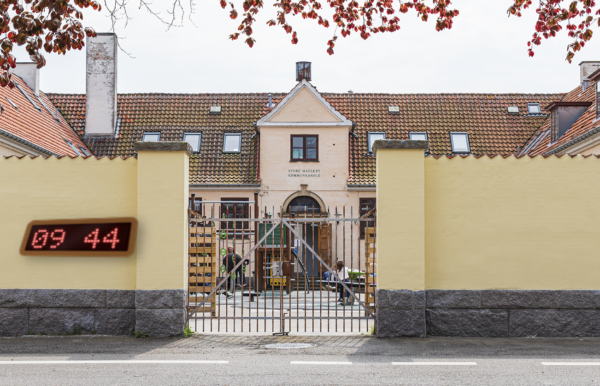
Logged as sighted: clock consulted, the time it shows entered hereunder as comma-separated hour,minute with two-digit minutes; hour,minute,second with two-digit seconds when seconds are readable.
9,44
